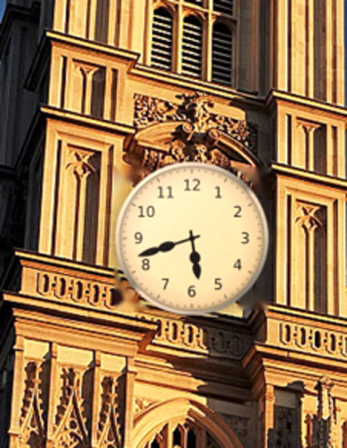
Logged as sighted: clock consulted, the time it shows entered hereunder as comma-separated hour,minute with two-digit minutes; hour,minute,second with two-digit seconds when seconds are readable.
5,42
